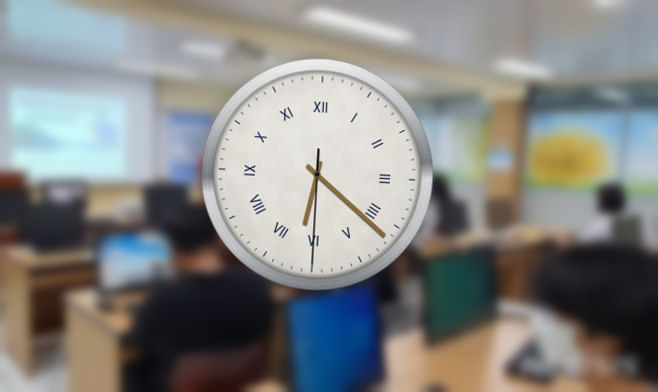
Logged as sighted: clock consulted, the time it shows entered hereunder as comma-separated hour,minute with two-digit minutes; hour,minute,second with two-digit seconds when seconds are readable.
6,21,30
